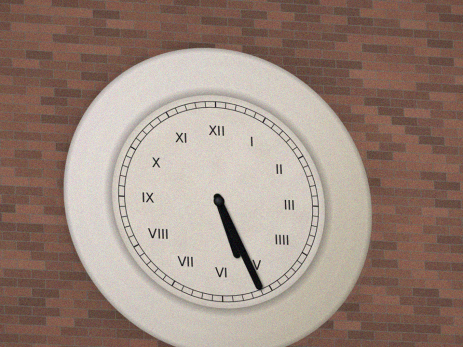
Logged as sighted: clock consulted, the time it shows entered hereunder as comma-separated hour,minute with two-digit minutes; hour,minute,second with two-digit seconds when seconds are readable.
5,26
